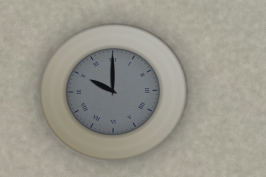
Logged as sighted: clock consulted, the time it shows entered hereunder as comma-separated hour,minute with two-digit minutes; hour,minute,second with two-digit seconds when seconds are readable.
10,00
